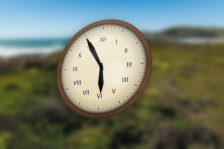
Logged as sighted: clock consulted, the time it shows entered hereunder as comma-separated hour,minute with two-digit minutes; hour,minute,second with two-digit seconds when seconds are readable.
5,55
